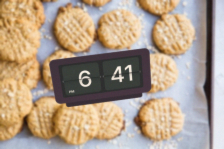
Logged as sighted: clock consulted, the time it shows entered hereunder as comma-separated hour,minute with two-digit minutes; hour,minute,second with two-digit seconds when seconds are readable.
6,41
